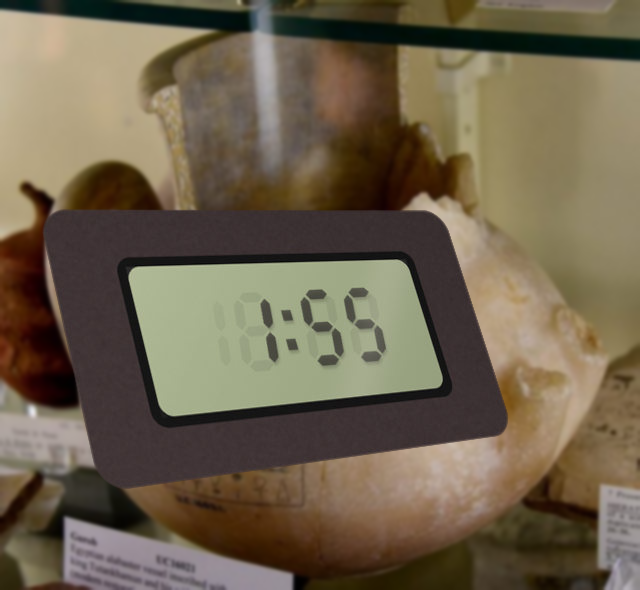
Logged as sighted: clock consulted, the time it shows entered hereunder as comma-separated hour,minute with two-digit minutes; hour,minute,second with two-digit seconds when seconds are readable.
1,55
